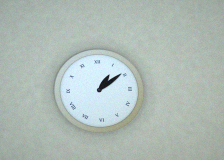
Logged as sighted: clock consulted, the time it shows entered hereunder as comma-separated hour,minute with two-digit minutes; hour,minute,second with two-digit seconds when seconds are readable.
1,09
